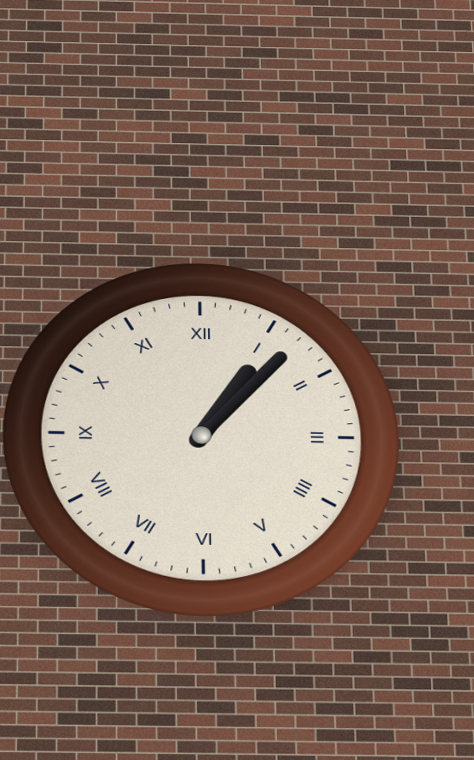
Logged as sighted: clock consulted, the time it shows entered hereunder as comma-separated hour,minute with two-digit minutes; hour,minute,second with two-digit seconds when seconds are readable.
1,07
